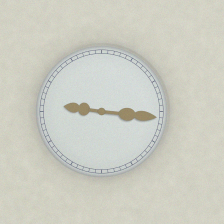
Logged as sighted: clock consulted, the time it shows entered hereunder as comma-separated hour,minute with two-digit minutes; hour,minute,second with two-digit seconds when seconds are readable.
9,16
